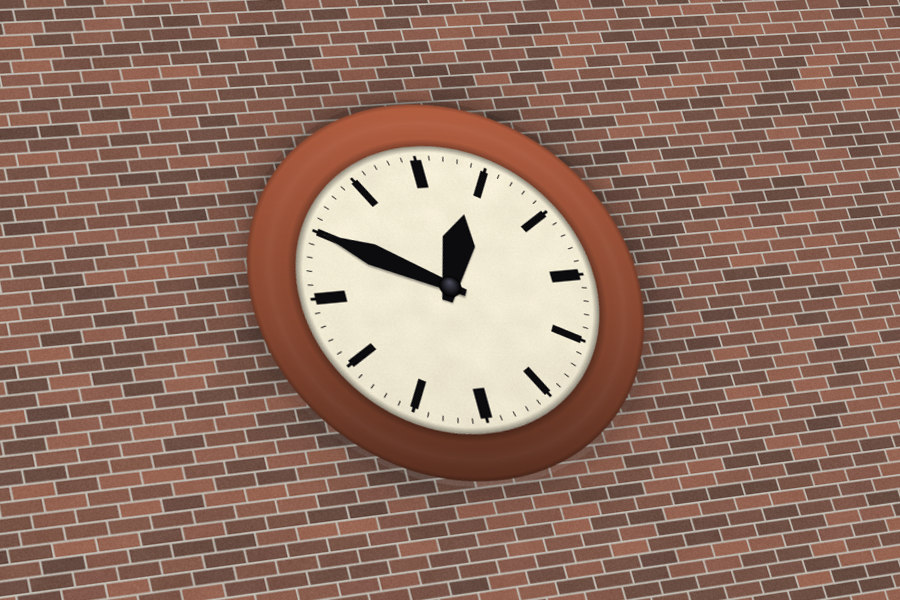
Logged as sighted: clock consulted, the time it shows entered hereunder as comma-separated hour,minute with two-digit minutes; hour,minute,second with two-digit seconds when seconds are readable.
12,50
